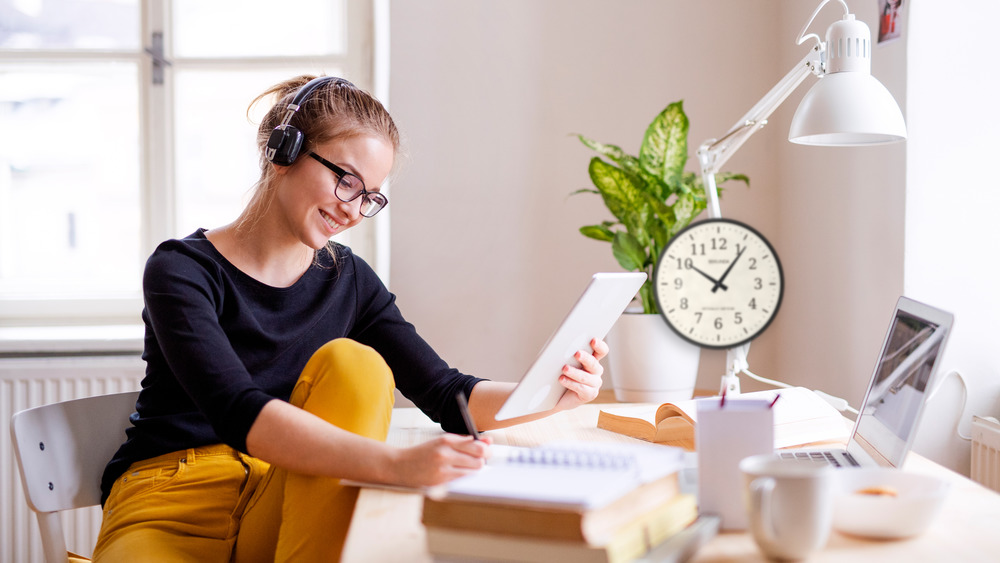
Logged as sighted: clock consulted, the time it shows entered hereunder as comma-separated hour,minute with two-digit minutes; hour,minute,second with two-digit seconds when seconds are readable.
10,06
